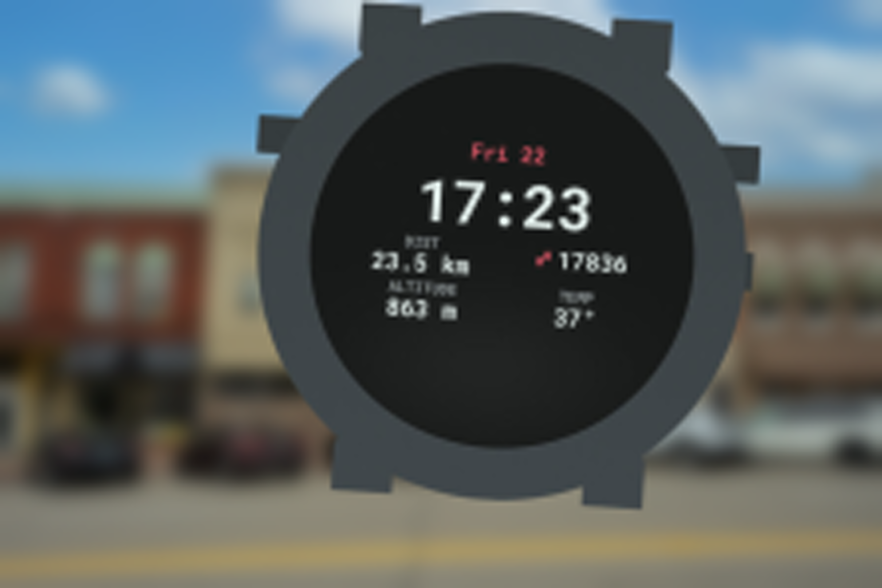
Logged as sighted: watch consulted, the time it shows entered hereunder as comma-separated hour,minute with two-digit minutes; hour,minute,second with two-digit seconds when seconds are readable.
17,23
